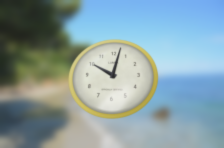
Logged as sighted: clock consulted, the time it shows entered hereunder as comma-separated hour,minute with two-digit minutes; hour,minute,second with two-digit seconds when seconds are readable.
10,02
